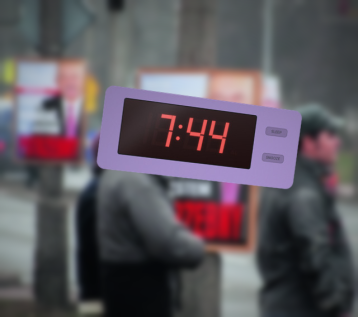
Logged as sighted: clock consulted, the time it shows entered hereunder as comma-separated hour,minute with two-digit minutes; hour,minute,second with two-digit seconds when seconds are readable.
7,44
